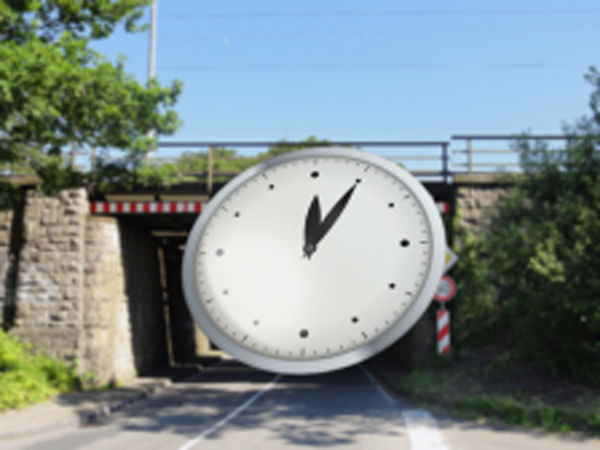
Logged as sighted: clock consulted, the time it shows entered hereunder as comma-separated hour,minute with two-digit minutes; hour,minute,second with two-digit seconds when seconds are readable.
12,05
